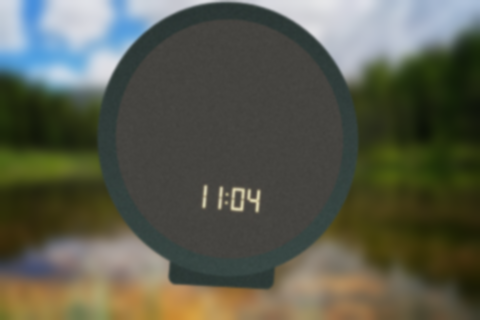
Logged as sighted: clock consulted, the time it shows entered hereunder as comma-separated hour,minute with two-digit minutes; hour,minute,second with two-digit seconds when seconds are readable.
11,04
